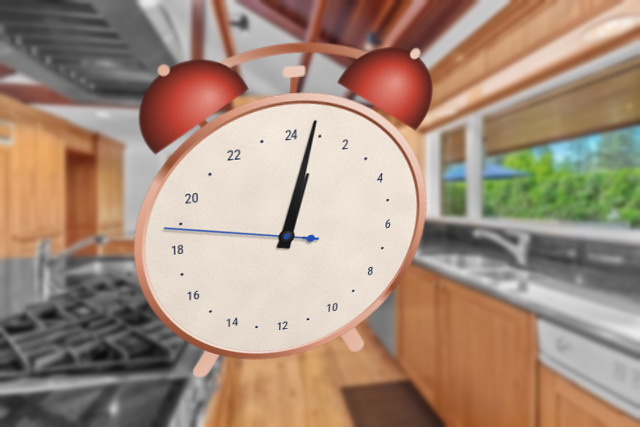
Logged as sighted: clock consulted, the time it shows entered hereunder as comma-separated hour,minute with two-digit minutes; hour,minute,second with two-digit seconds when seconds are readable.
1,01,47
